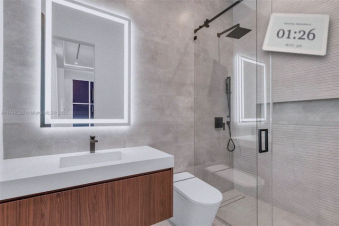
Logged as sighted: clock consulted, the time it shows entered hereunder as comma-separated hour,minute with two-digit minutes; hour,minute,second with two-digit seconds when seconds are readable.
1,26
